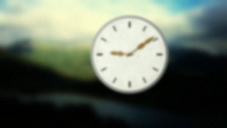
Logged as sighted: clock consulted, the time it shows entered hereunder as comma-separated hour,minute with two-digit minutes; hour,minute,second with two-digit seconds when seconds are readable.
9,09
